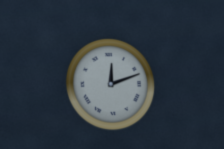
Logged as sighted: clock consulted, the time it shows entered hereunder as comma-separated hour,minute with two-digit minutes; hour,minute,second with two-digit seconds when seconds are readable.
12,12
